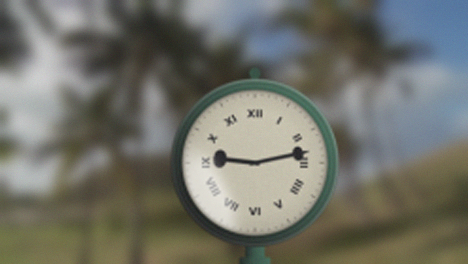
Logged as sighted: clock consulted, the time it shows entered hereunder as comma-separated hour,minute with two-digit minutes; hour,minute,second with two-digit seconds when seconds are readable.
9,13
